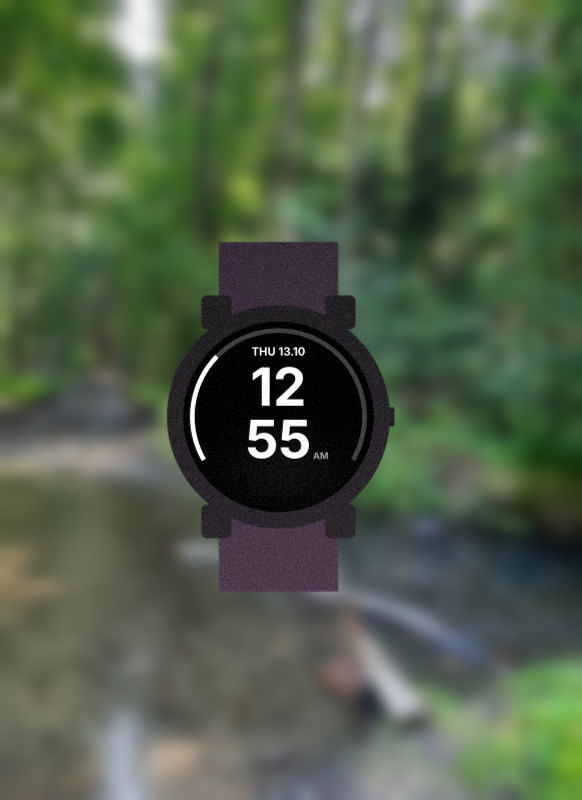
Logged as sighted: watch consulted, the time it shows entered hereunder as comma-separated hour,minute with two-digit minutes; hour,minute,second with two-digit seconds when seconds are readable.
12,55
